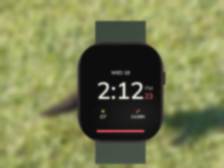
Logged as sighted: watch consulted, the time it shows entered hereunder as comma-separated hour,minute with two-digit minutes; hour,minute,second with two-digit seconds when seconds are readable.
2,12
